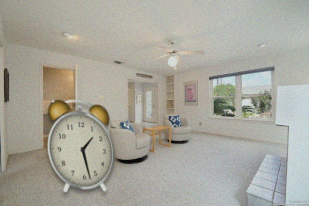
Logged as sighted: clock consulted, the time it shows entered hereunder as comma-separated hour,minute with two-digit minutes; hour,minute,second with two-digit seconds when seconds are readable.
1,28
